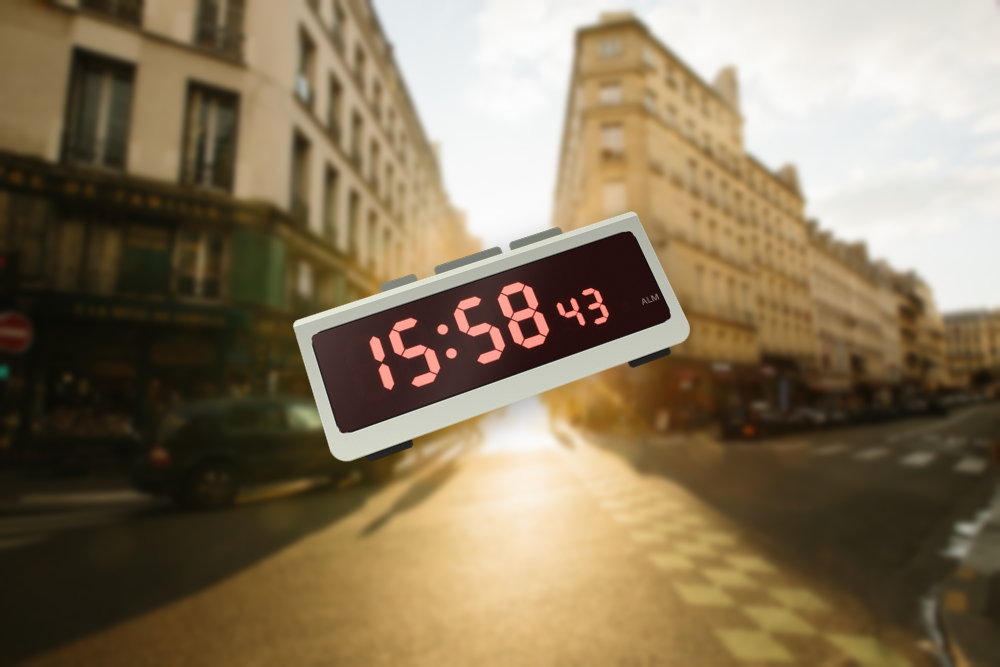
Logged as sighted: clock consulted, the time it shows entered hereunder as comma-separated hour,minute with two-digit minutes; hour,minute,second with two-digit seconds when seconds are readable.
15,58,43
